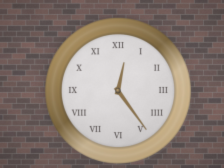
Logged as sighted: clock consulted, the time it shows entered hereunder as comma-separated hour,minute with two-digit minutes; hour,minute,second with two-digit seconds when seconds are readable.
12,24
